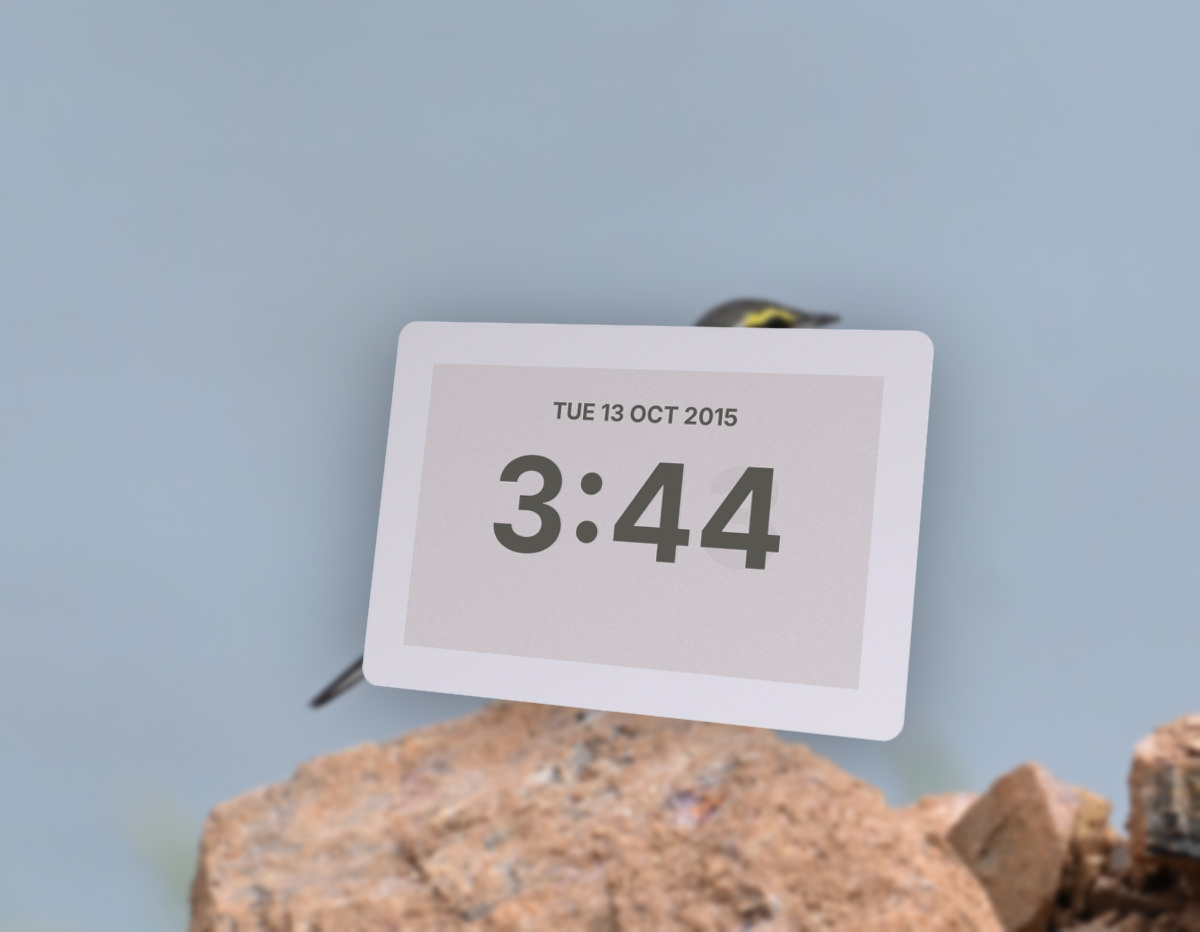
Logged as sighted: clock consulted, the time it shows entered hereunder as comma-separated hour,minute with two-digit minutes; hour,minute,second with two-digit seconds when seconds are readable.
3,44
